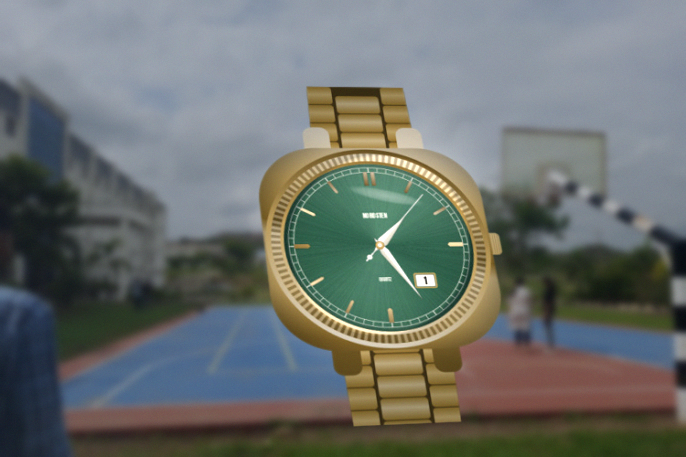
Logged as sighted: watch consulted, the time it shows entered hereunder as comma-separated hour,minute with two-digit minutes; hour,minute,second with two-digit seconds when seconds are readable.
1,25,07
